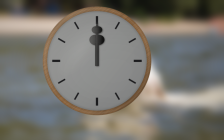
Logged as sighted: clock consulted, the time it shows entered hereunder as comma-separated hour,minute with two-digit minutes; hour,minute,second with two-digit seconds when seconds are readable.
12,00
